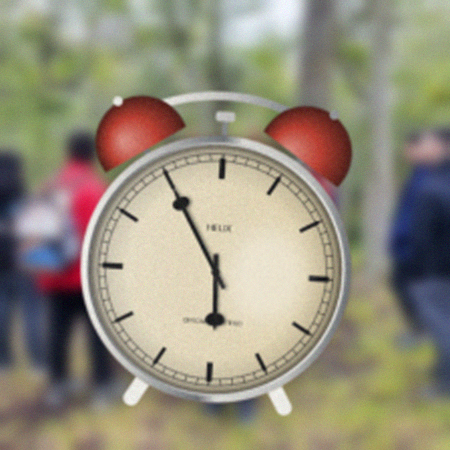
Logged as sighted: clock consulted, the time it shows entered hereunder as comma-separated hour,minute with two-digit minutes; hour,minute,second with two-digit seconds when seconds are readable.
5,55
